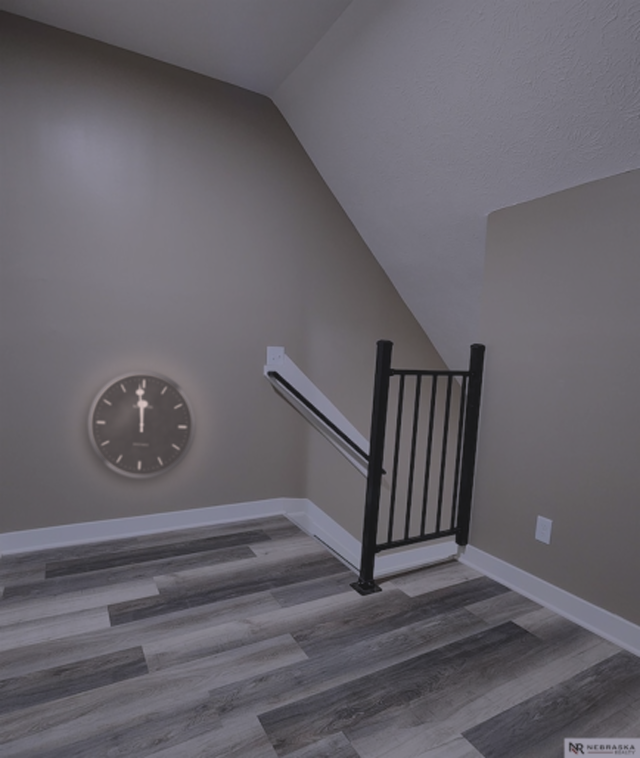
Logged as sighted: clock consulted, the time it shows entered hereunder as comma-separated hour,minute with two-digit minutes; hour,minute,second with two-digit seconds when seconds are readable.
11,59
